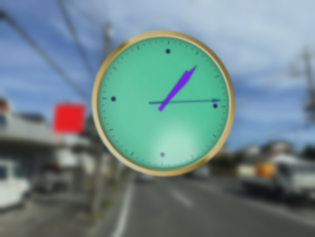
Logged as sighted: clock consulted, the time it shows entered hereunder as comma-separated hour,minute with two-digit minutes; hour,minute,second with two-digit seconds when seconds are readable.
1,06,14
